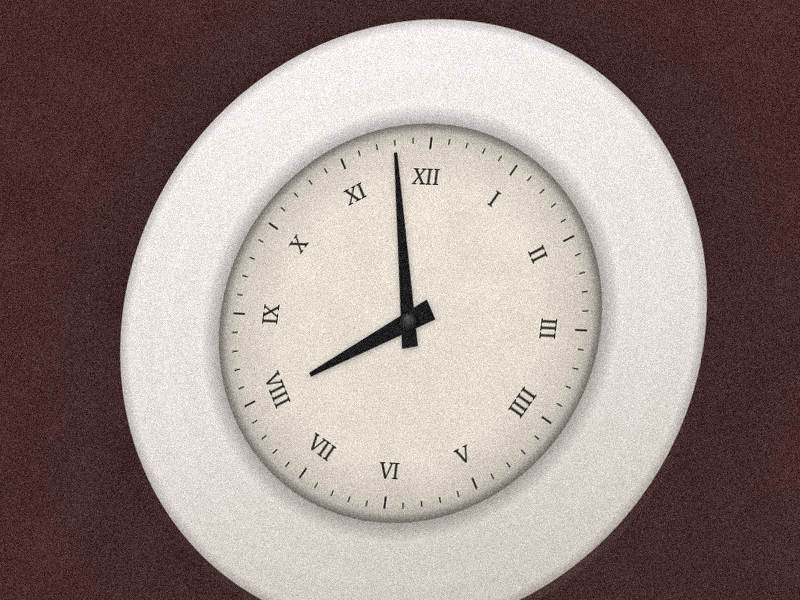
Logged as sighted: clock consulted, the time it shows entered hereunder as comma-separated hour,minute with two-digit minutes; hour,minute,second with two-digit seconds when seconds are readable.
7,58
